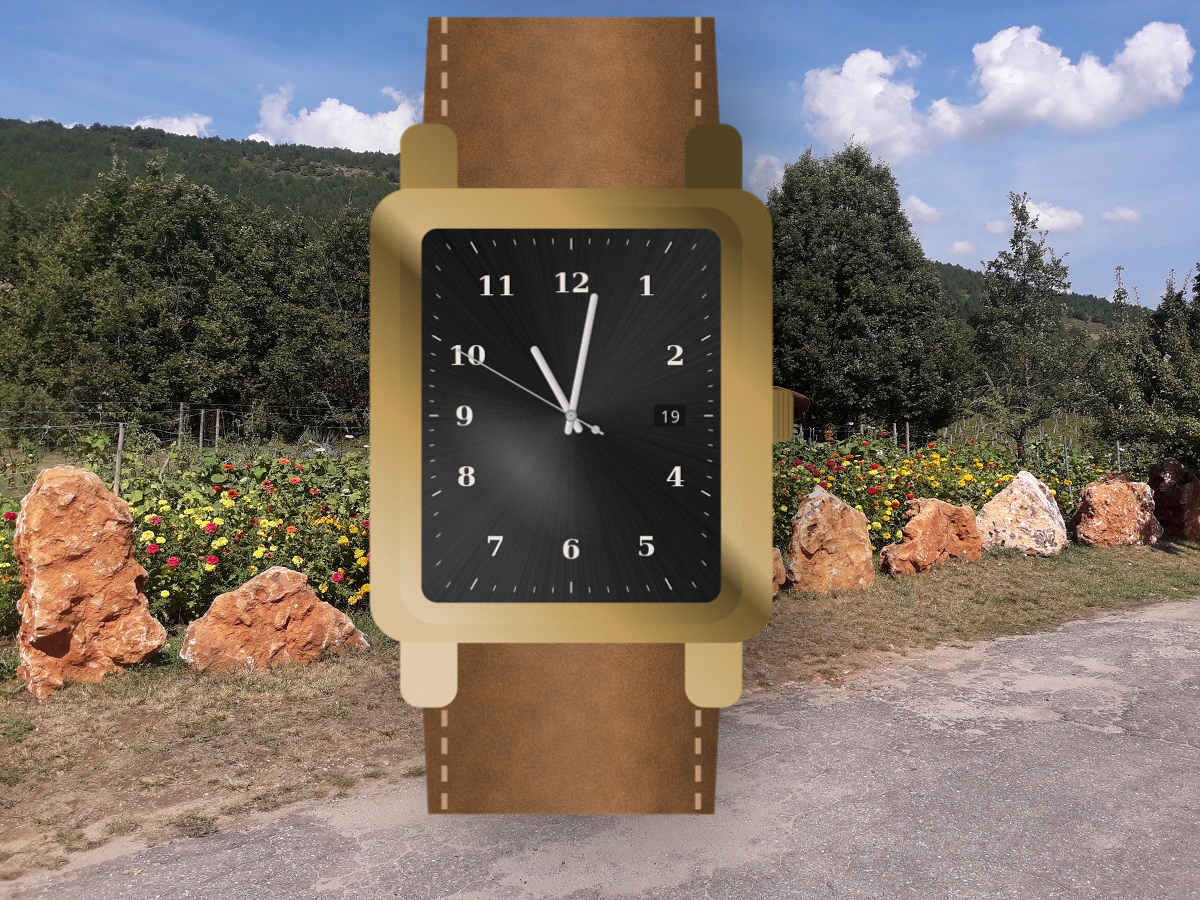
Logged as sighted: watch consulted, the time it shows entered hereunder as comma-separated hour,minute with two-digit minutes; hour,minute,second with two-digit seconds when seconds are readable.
11,01,50
